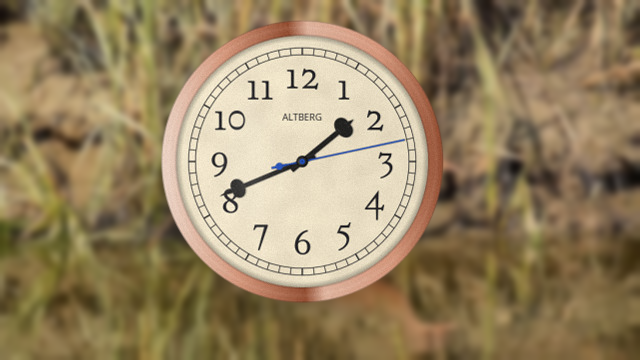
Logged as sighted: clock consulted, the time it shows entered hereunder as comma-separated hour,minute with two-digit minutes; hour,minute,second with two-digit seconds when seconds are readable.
1,41,13
